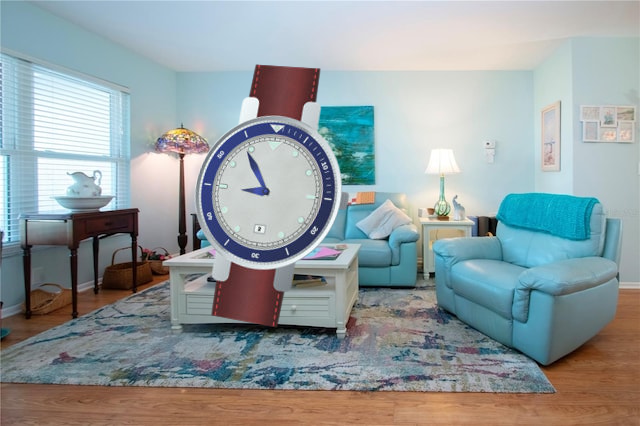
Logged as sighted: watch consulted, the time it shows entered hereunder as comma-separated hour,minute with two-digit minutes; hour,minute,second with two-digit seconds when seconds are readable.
8,54
